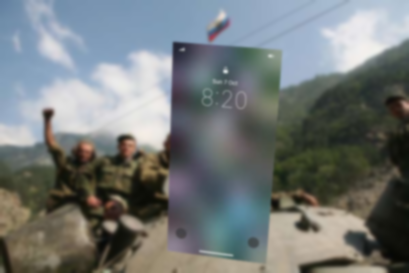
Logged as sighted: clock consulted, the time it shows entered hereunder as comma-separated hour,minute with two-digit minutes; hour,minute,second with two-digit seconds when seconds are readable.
8,20
